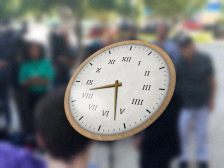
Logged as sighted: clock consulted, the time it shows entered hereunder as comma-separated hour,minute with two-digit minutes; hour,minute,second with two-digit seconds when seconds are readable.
8,27
